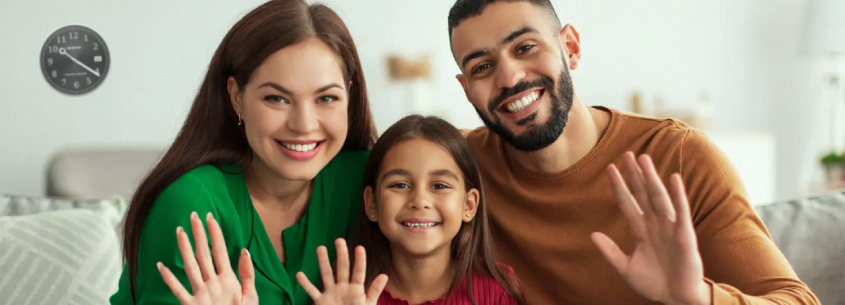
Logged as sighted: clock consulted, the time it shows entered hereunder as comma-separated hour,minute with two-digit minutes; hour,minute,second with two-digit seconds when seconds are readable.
10,21
